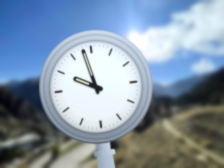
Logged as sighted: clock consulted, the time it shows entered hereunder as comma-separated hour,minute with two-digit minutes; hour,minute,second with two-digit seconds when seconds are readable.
9,58
